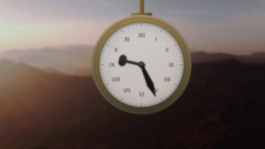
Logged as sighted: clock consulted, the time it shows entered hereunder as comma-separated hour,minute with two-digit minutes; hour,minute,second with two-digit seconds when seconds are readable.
9,26
